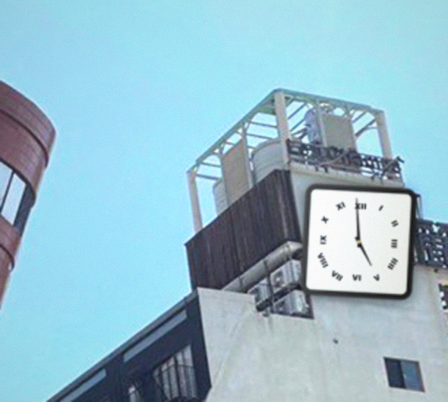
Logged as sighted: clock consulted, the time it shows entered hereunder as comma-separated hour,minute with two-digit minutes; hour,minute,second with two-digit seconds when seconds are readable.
4,59
